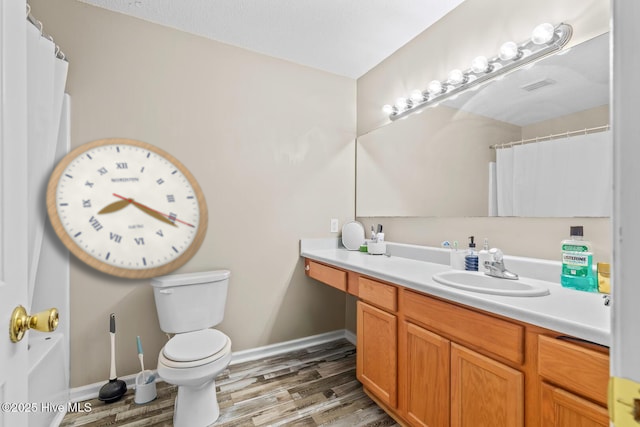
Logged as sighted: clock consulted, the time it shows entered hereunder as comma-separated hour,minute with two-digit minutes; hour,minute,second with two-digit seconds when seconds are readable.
8,21,20
